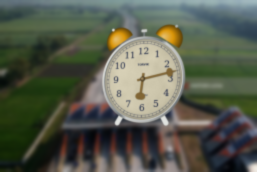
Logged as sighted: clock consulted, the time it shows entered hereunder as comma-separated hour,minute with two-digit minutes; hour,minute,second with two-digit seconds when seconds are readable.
6,13
